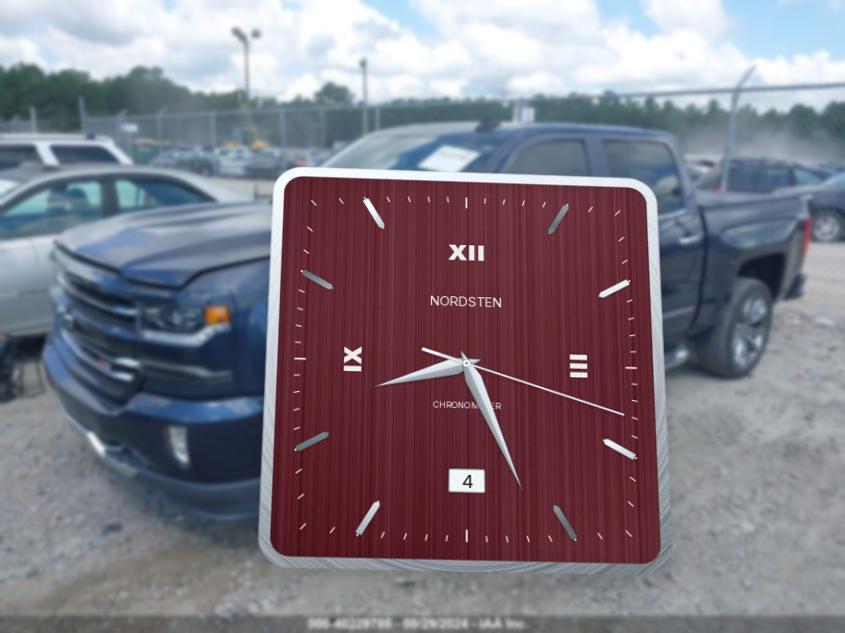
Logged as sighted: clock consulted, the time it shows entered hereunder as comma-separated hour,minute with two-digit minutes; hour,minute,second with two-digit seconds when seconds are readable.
8,26,18
